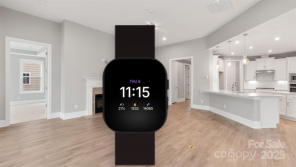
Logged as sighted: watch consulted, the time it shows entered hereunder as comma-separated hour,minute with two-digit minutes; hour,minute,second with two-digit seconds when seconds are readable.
11,15
